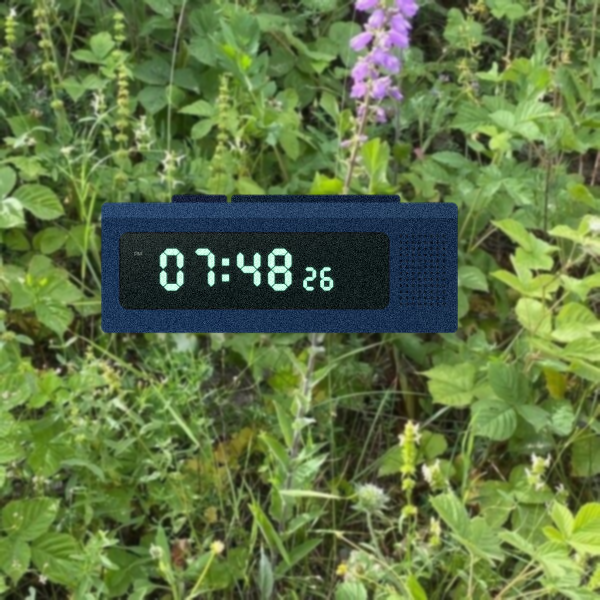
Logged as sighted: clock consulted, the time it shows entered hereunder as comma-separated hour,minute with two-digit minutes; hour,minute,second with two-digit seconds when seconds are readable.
7,48,26
